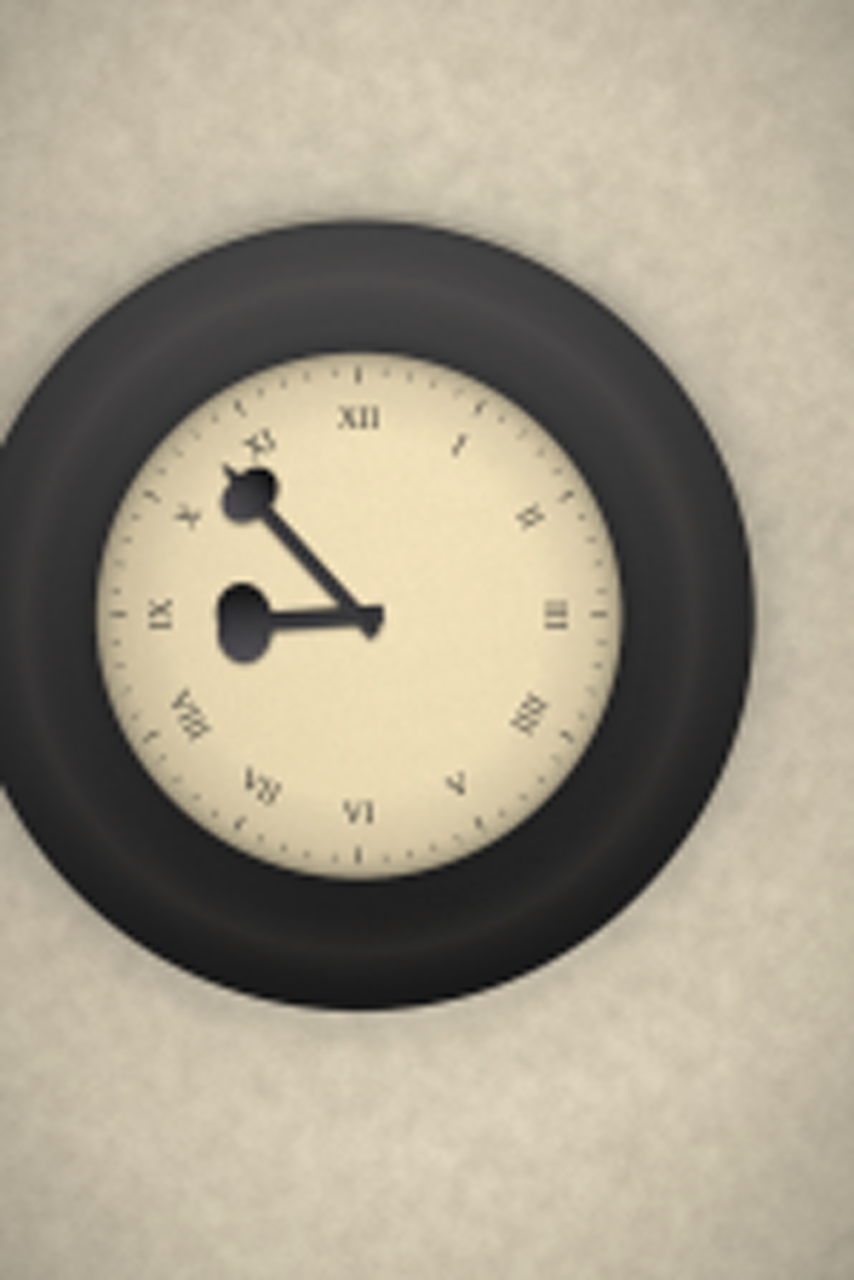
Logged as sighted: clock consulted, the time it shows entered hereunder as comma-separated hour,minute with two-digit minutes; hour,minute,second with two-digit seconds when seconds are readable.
8,53
